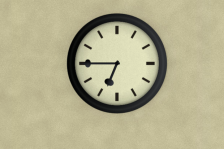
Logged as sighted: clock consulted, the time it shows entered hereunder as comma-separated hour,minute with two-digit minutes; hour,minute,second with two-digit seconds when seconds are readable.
6,45
